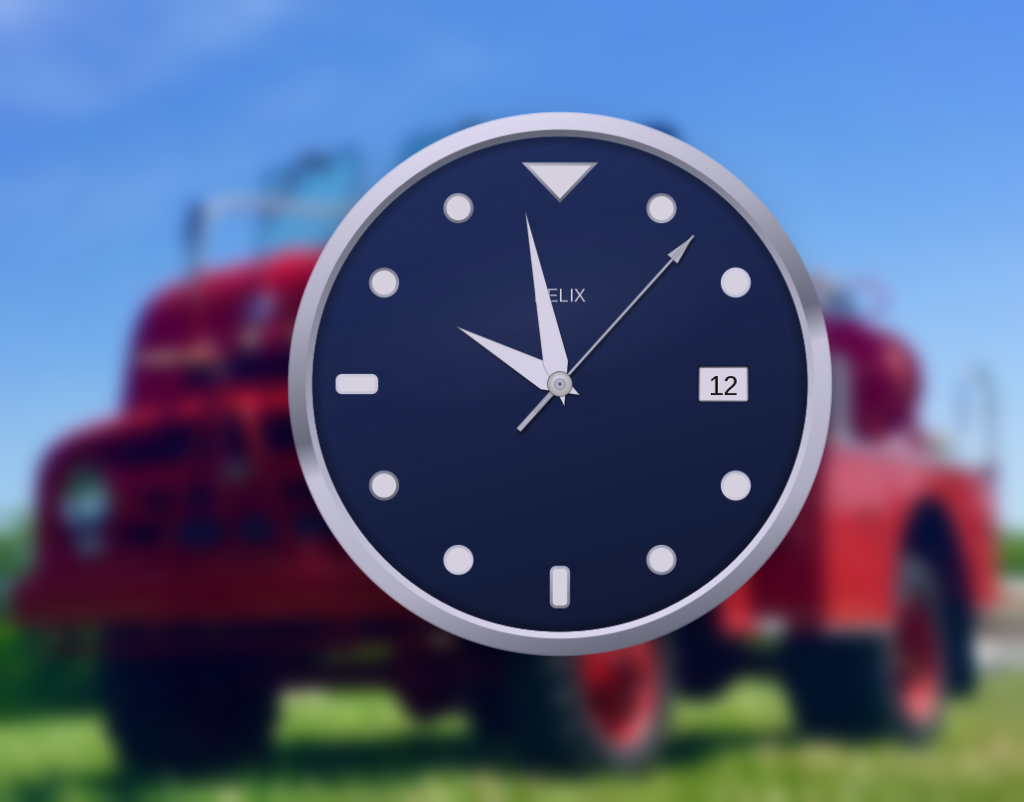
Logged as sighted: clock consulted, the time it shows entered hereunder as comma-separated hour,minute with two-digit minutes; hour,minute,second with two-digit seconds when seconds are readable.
9,58,07
